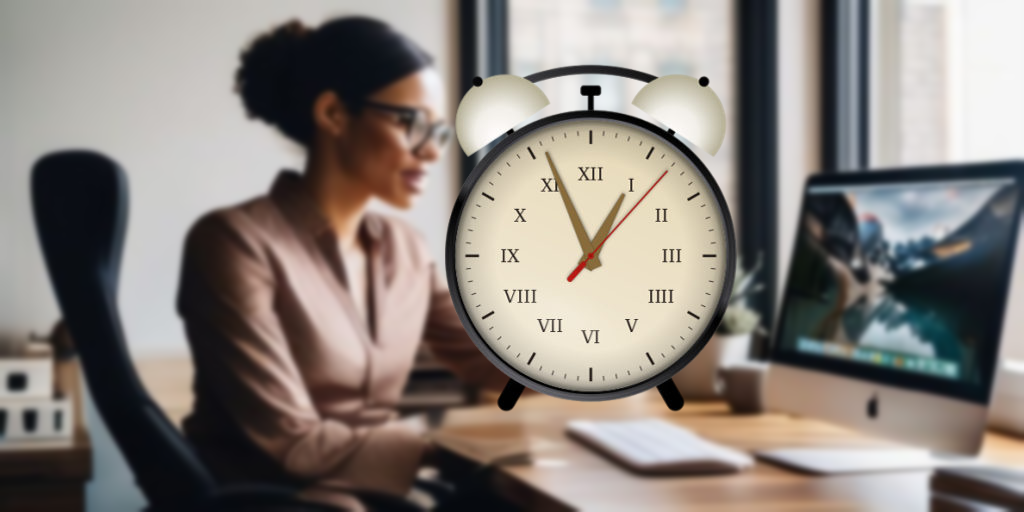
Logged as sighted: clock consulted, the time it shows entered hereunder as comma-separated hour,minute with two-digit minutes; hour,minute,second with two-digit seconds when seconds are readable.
12,56,07
